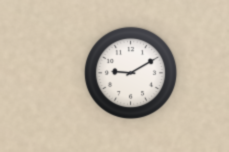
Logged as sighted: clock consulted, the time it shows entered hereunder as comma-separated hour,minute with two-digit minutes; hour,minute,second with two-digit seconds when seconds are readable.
9,10
